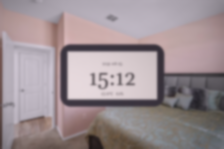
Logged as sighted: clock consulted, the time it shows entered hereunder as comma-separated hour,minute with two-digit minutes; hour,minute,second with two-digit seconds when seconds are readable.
15,12
